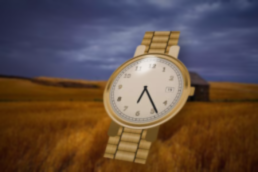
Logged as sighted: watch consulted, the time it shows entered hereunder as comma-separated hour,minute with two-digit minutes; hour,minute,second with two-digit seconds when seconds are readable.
6,24
